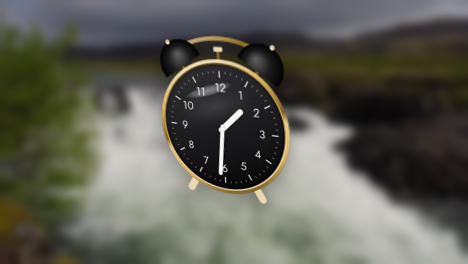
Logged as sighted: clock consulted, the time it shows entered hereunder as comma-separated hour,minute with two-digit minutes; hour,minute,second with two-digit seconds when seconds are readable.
1,31
